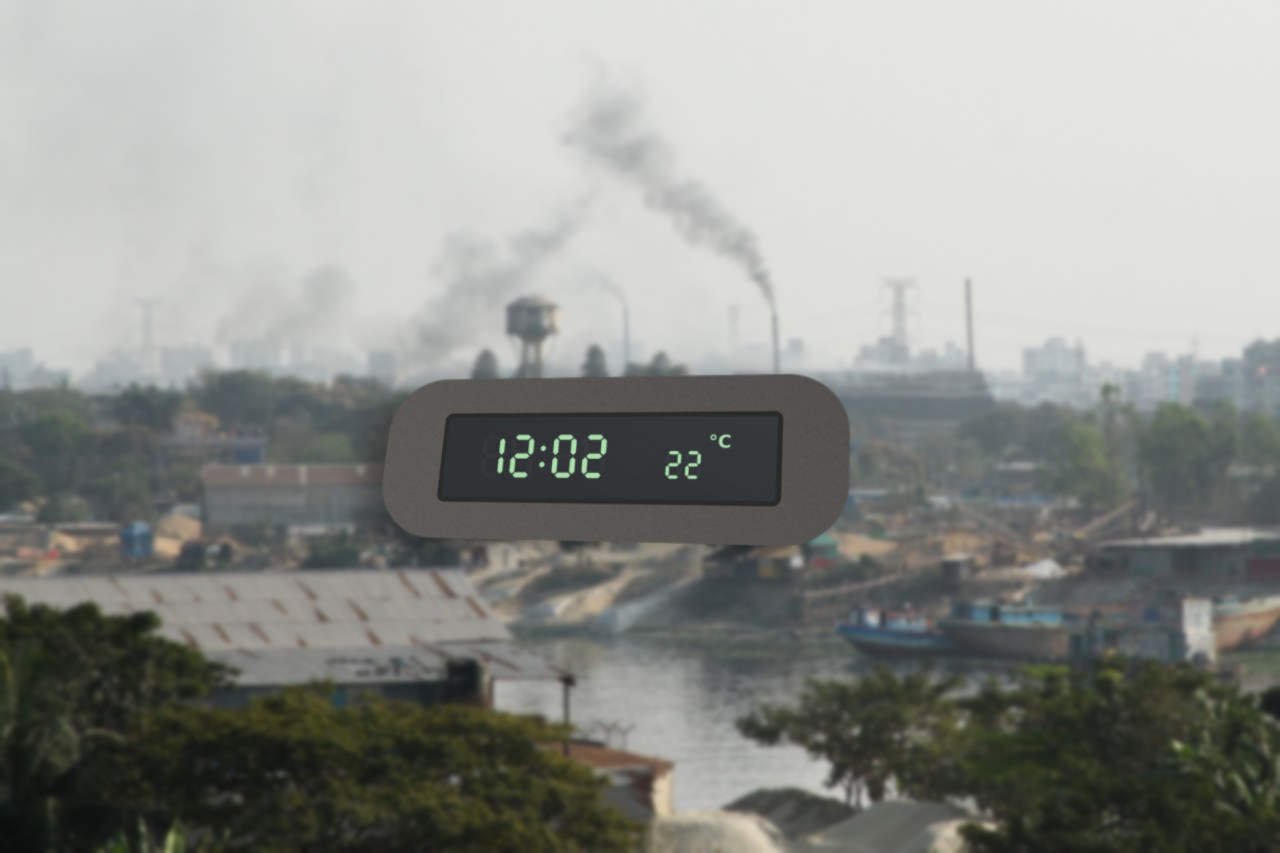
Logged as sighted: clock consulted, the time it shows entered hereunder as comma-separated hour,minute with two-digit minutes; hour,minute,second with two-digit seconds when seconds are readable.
12,02
